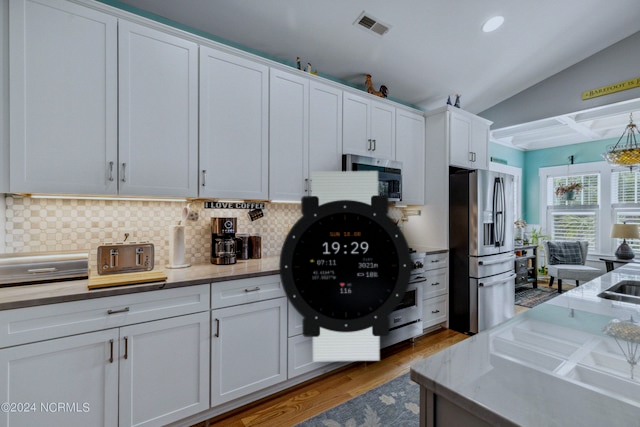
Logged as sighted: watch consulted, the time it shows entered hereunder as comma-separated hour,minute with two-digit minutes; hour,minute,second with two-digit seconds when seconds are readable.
19,29
